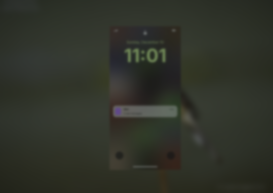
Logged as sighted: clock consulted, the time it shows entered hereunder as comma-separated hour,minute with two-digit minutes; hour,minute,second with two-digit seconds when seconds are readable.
11,01
